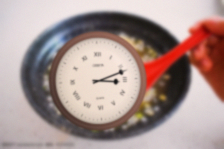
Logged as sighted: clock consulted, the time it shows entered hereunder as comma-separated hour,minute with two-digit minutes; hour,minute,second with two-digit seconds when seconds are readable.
3,12
